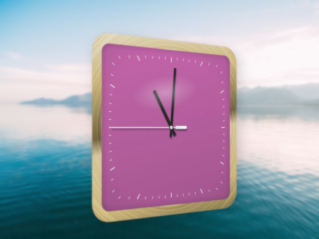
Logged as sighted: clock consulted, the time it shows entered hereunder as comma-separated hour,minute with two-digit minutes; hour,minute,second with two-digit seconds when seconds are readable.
11,00,45
